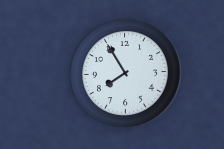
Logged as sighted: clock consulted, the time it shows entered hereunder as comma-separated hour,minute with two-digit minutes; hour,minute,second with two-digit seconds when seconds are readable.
7,55
